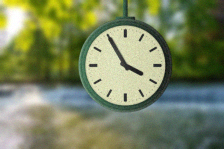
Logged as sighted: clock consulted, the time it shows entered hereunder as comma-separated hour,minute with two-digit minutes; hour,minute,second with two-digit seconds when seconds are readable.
3,55
